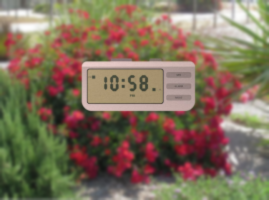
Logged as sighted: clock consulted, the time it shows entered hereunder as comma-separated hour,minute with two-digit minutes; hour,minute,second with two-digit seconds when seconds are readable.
10,58
